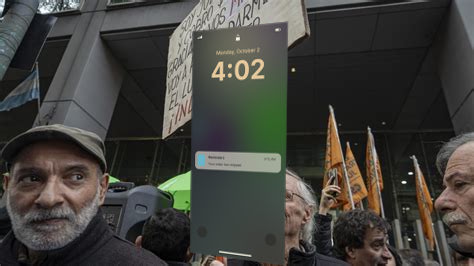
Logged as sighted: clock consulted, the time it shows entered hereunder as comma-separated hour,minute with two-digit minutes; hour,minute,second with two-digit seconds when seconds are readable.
4,02
